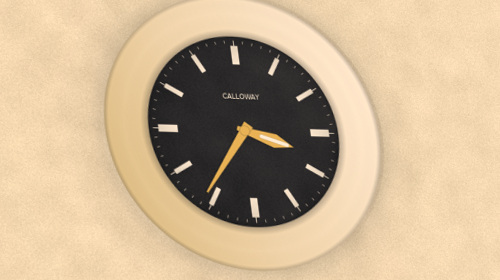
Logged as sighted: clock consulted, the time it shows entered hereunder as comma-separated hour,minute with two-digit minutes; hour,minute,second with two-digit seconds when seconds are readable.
3,36
